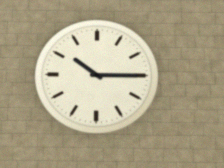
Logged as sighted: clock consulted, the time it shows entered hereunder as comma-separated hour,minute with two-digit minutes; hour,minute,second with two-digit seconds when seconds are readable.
10,15
